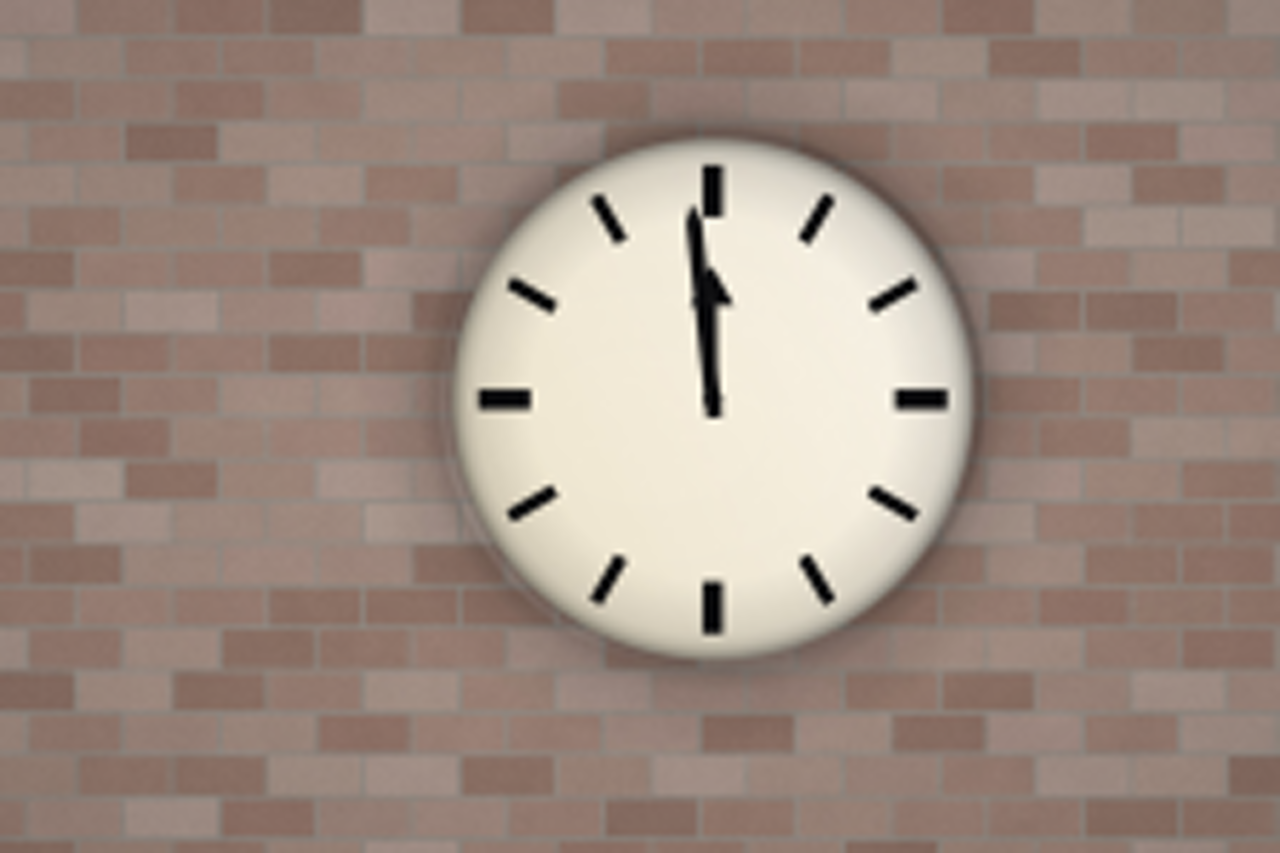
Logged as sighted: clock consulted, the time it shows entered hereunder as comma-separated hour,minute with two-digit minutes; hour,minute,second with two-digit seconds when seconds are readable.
11,59
